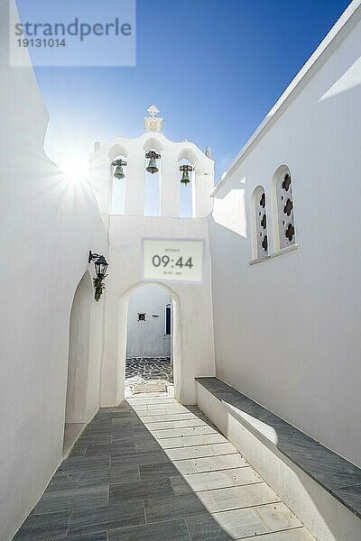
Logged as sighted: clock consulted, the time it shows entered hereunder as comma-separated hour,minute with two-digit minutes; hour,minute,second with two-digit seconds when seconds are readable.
9,44
